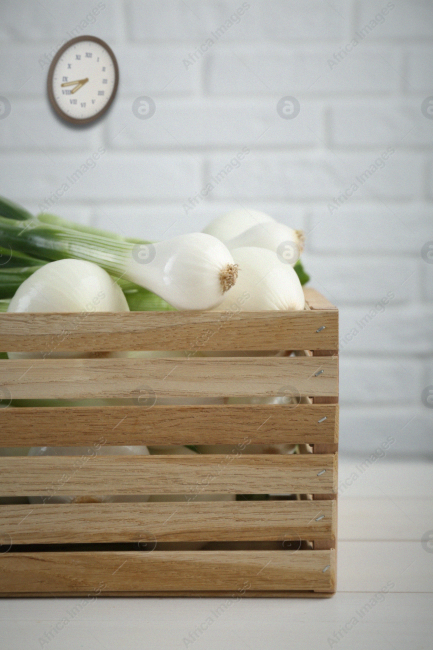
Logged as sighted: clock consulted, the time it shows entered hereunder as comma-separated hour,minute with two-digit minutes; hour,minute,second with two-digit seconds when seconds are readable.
7,43
